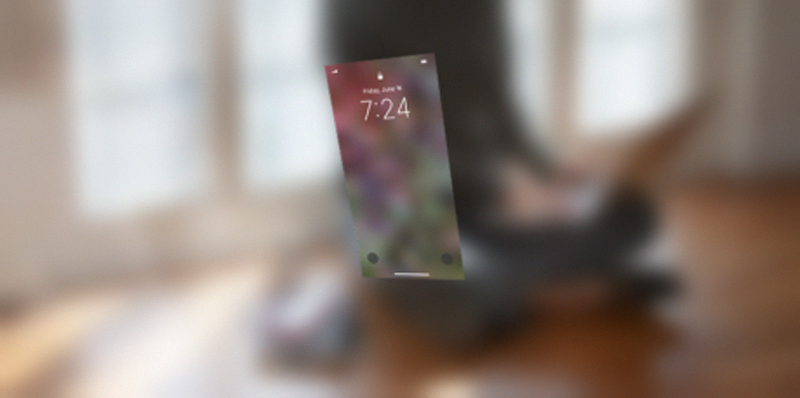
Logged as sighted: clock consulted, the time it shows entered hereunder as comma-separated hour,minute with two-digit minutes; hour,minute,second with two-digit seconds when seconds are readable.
7,24
